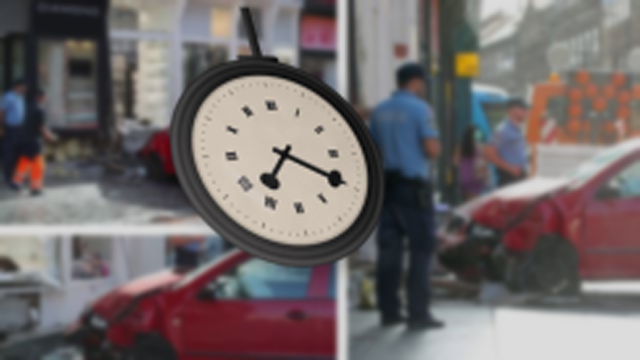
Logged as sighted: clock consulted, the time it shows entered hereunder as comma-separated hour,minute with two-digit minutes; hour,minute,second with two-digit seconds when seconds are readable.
7,20
